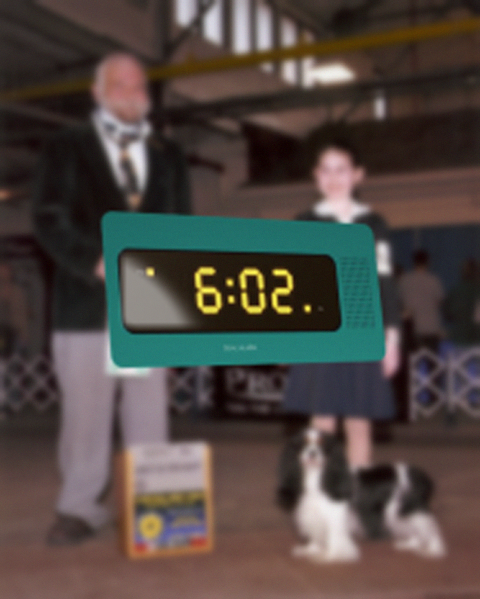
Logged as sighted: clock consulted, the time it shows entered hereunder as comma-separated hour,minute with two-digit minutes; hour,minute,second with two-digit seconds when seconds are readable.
6,02
